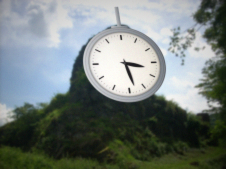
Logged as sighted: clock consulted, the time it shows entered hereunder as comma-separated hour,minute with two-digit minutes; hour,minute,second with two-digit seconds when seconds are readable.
3,28
